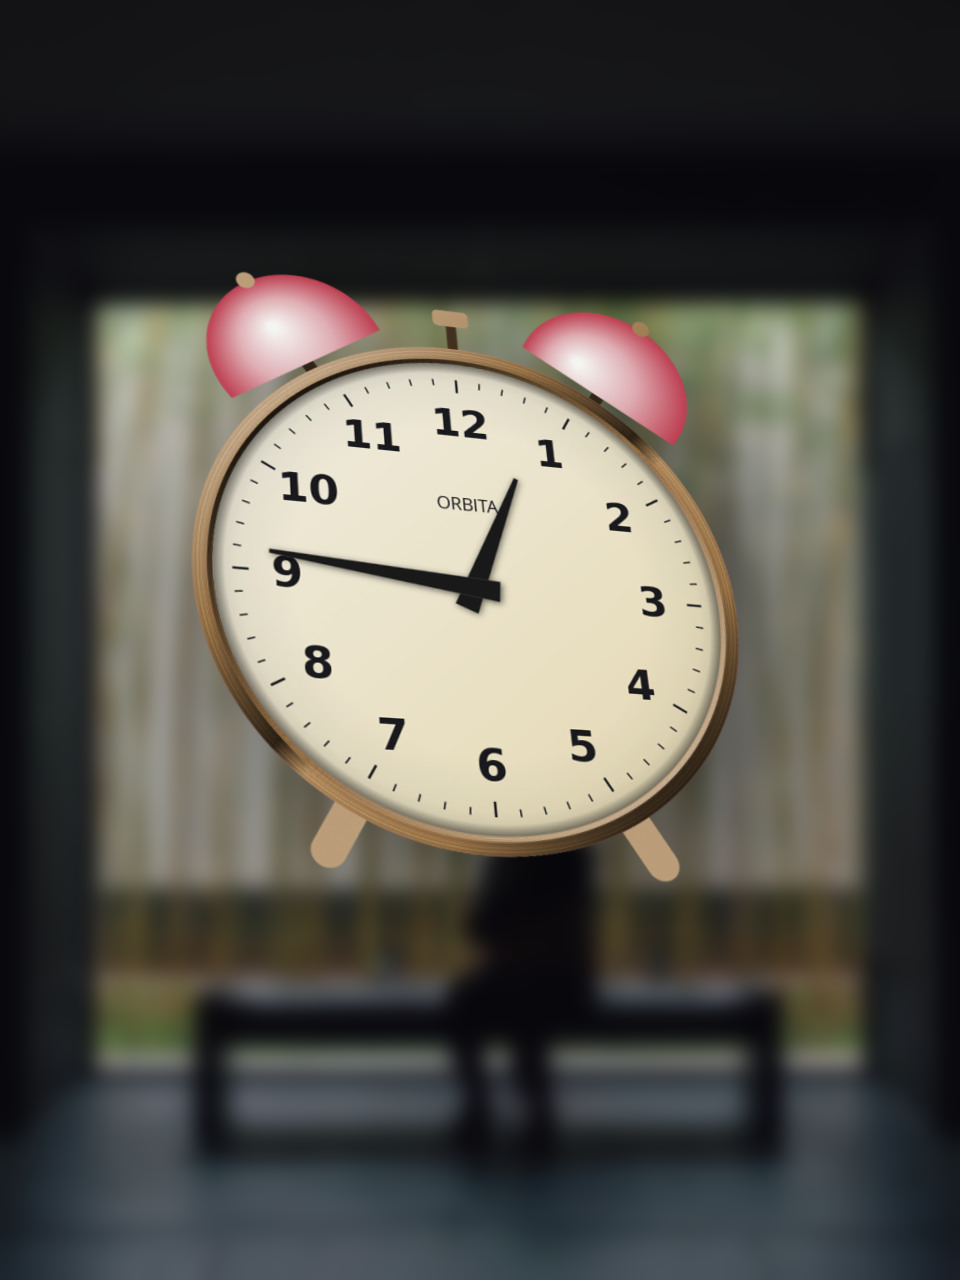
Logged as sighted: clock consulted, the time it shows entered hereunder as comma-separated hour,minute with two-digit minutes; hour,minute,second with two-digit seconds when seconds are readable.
12,46
